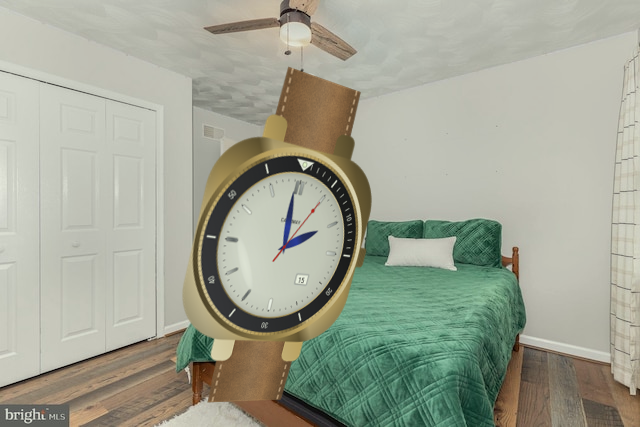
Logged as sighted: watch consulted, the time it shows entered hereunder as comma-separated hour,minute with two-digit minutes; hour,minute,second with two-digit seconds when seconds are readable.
1,59,05
